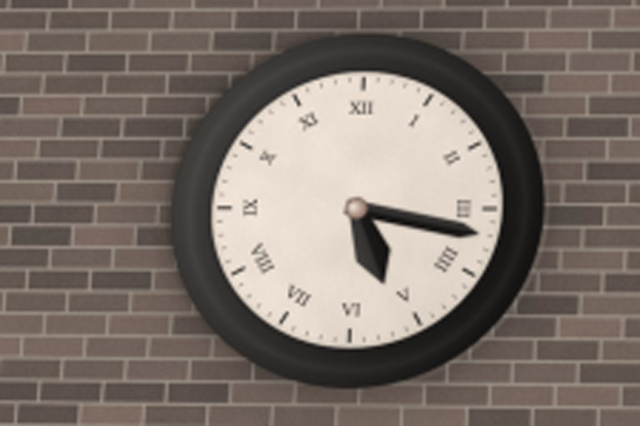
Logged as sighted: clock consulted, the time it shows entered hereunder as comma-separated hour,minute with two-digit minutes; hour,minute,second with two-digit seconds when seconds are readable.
5,17
